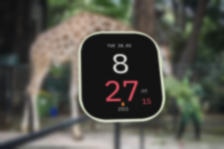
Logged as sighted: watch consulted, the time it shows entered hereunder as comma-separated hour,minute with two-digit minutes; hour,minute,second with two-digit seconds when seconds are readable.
8,27
